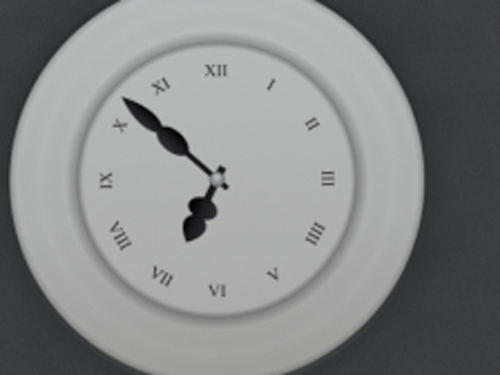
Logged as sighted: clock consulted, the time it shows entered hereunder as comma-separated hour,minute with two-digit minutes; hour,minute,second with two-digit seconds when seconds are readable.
6,52
